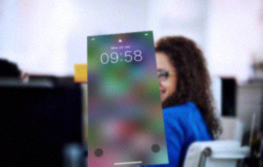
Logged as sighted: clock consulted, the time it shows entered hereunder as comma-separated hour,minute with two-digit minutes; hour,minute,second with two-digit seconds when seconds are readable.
9,58
